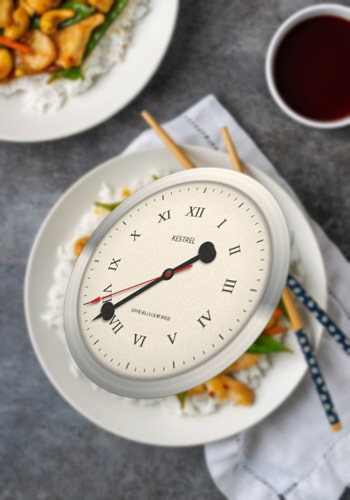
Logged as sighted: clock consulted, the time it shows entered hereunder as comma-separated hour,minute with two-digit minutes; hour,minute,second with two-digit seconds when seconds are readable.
1,37,40
